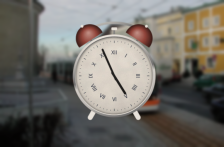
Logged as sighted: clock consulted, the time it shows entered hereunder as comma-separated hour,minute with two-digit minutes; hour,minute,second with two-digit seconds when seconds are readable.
4,56
